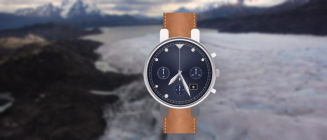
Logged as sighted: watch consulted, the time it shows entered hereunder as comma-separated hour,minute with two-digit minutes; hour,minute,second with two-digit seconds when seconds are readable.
7,26
